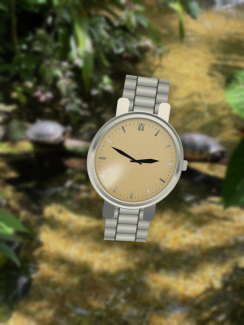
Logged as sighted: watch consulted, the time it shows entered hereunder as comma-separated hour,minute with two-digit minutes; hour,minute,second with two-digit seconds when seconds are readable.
2,49
